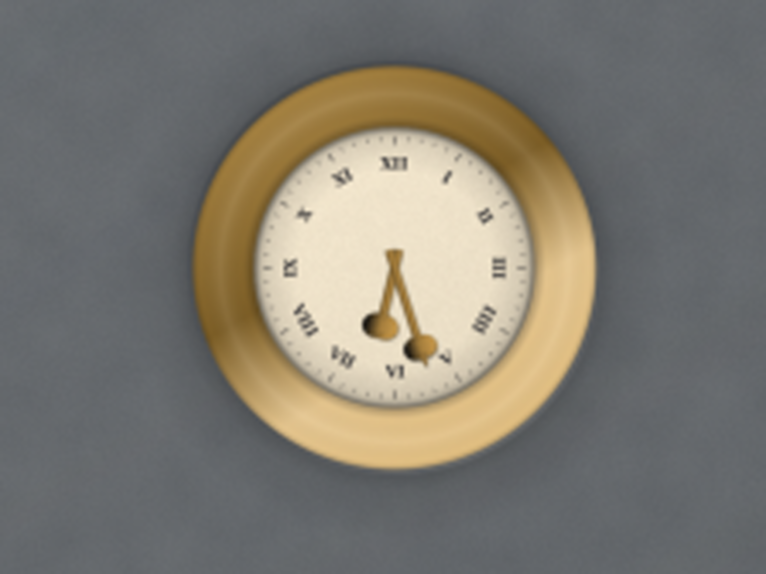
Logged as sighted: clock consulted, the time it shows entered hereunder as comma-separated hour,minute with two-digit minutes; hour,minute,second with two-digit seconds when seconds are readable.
6,27
